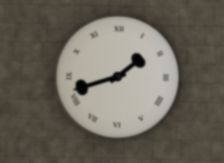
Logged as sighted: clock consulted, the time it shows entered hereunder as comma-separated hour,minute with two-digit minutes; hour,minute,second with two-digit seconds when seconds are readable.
1,42
